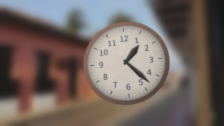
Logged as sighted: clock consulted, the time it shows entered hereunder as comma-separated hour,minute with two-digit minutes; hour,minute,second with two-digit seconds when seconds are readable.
1,23
